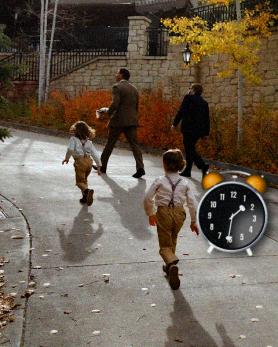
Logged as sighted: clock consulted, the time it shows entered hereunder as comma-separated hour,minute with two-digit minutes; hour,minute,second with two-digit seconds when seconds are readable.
1,31
